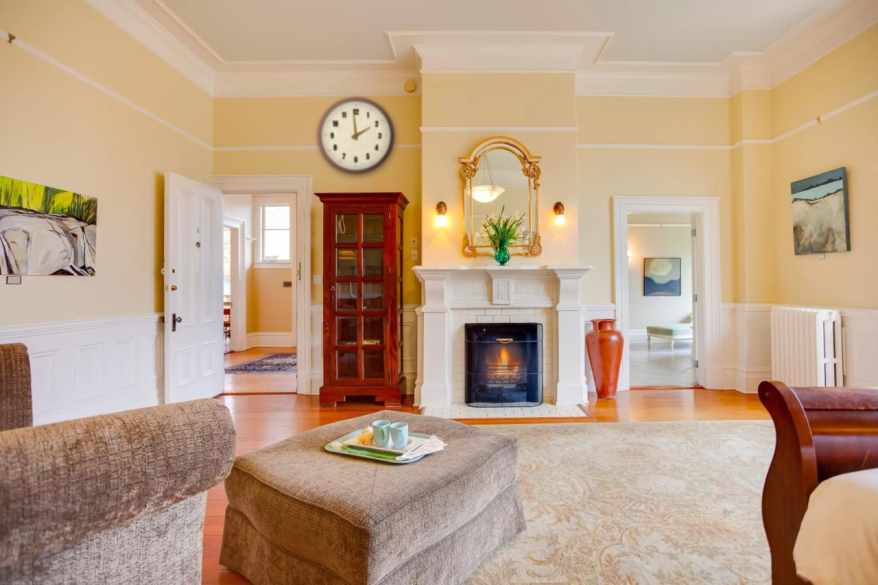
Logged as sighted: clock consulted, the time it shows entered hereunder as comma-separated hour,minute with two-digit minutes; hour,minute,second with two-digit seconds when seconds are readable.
1,59
